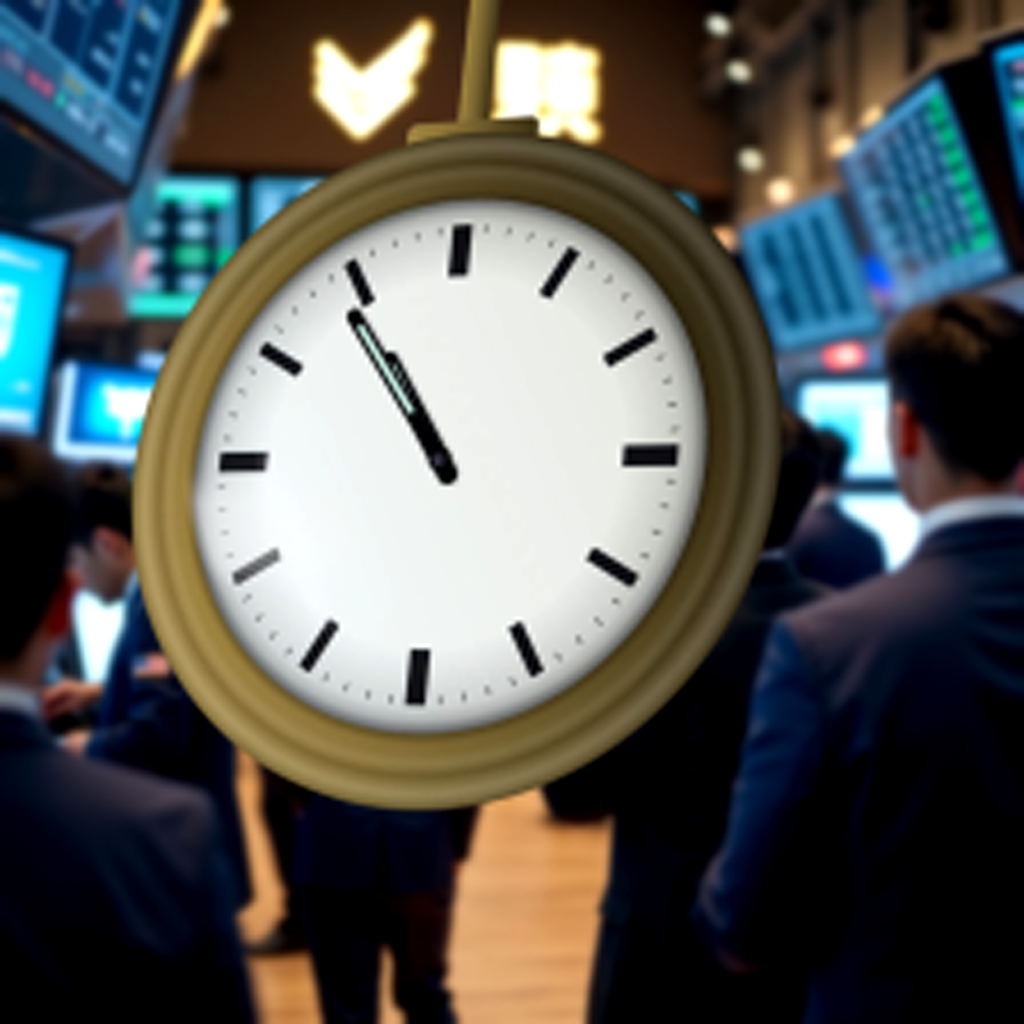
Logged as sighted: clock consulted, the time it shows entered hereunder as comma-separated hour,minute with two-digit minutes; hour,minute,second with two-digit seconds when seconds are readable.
10,54
